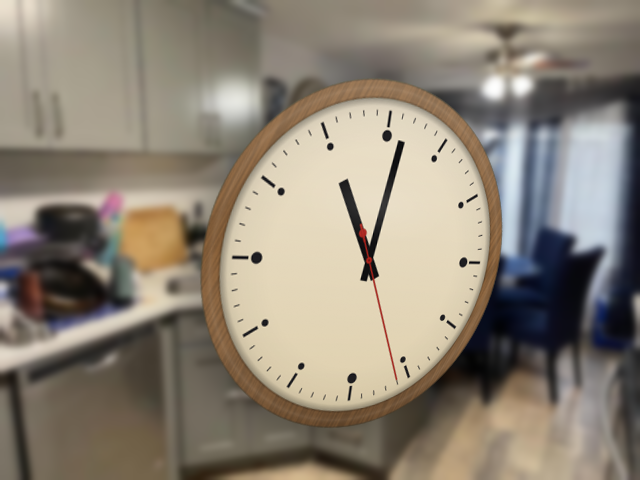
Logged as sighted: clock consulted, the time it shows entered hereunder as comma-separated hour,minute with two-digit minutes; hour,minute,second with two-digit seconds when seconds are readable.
11,01,26
